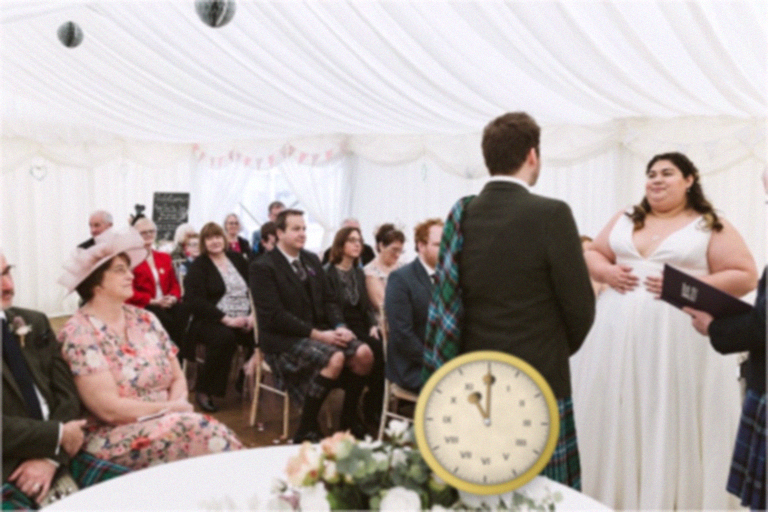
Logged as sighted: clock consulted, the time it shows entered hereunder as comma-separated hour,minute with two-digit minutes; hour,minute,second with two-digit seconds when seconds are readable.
11,00
